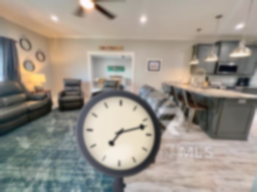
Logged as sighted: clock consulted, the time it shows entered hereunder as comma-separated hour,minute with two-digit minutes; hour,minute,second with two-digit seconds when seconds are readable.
7,12
